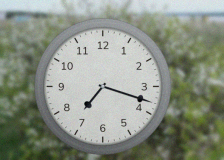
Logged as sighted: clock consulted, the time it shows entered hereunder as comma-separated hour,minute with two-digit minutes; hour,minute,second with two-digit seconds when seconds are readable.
7,18
